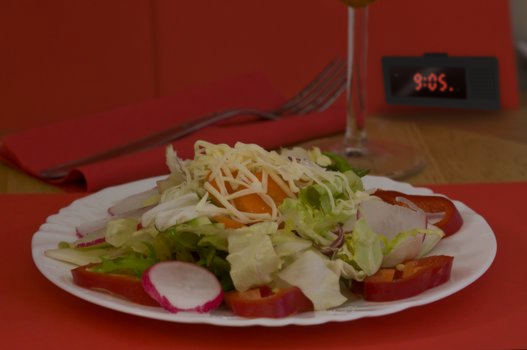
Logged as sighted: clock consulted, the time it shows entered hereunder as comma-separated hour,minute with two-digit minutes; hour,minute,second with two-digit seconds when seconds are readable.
9,05
